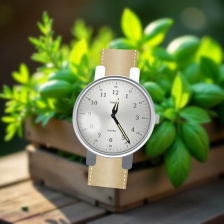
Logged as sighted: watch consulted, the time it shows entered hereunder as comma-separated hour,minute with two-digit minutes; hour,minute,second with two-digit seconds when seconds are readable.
12,24
